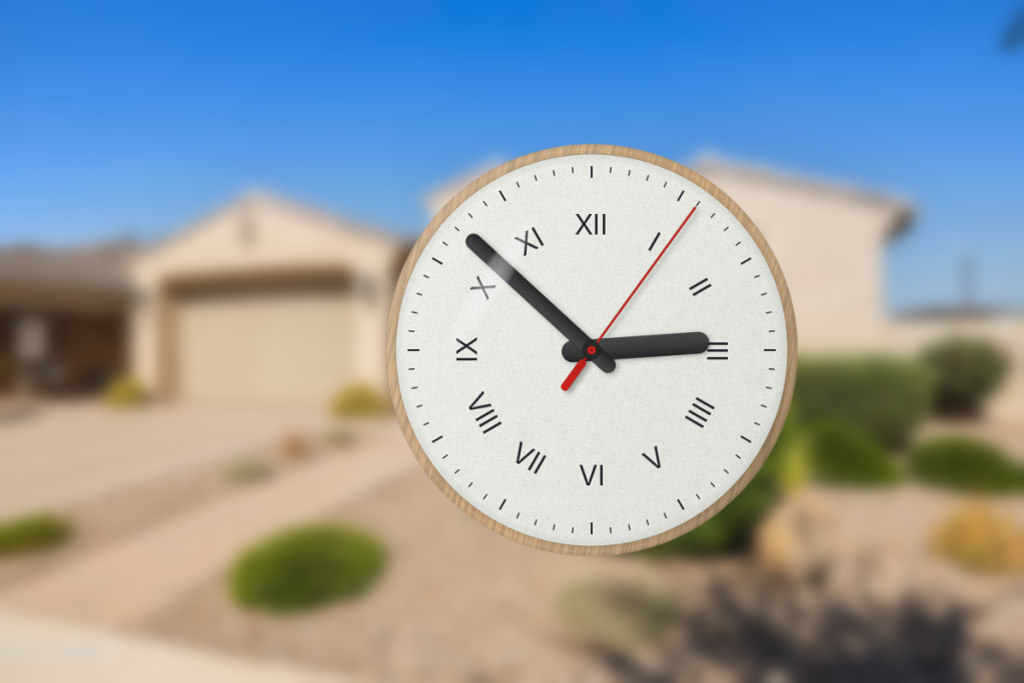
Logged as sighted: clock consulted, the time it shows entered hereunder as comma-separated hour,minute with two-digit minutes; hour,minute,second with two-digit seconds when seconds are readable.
2,52,06
